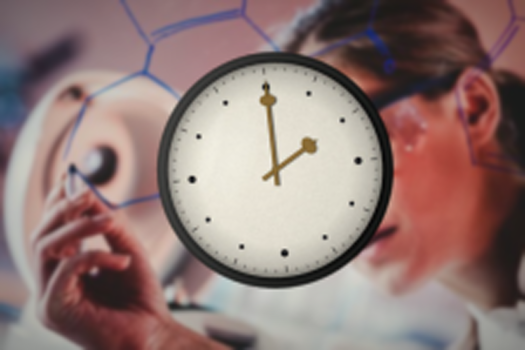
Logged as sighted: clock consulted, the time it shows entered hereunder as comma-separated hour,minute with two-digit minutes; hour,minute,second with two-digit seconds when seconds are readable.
2,00
